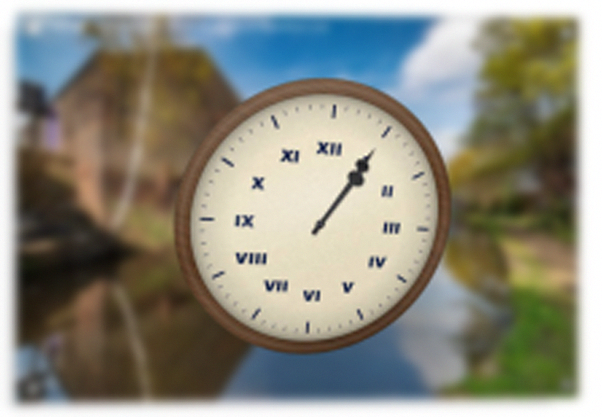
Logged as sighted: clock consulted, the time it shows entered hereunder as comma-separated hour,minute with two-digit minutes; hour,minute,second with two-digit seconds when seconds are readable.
1,05
